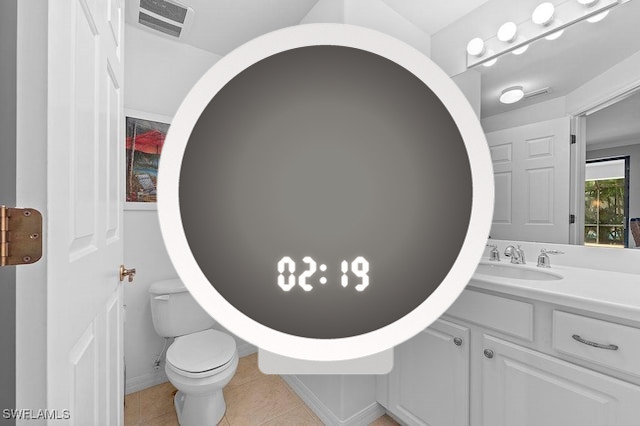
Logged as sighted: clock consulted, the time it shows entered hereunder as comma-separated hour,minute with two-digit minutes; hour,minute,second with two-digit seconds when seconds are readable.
2,19
